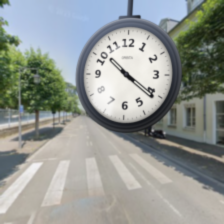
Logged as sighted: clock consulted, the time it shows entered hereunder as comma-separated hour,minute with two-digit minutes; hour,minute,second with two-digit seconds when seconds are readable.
10,21
